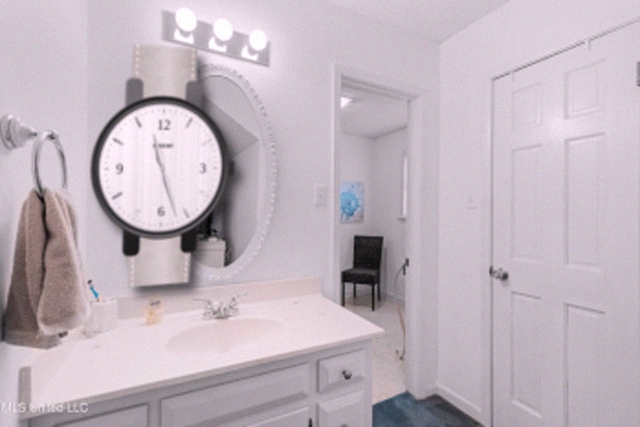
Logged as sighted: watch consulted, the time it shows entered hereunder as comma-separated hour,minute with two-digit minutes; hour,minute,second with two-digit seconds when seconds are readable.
11,27
